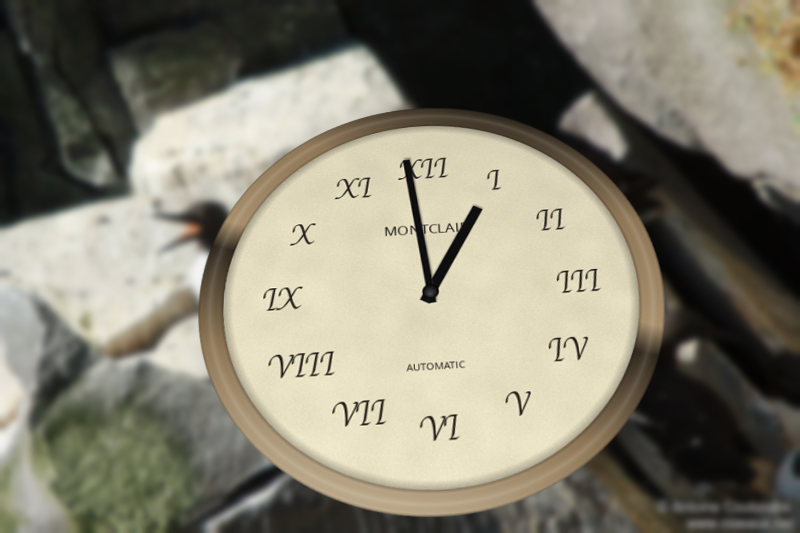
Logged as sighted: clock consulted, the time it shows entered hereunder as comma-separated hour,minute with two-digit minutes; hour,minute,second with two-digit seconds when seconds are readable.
12,59
